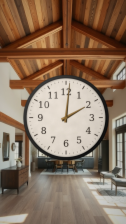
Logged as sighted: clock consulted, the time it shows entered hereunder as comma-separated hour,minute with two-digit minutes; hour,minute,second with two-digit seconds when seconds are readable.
2,01
